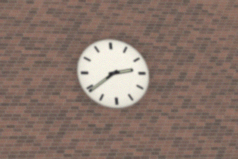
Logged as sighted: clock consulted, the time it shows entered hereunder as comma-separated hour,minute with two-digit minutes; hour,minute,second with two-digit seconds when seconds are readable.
2,39
